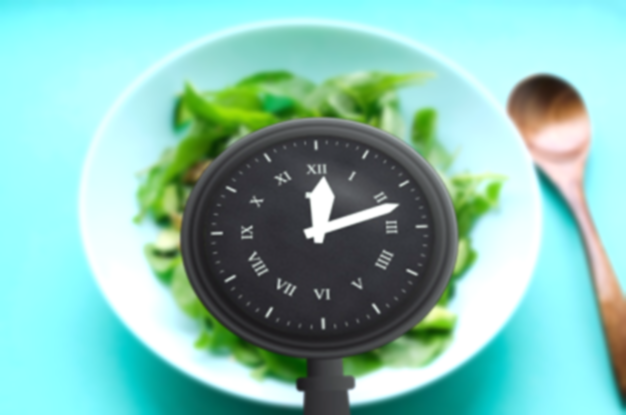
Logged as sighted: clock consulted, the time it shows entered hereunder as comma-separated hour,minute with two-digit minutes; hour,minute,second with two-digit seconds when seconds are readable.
12,12
